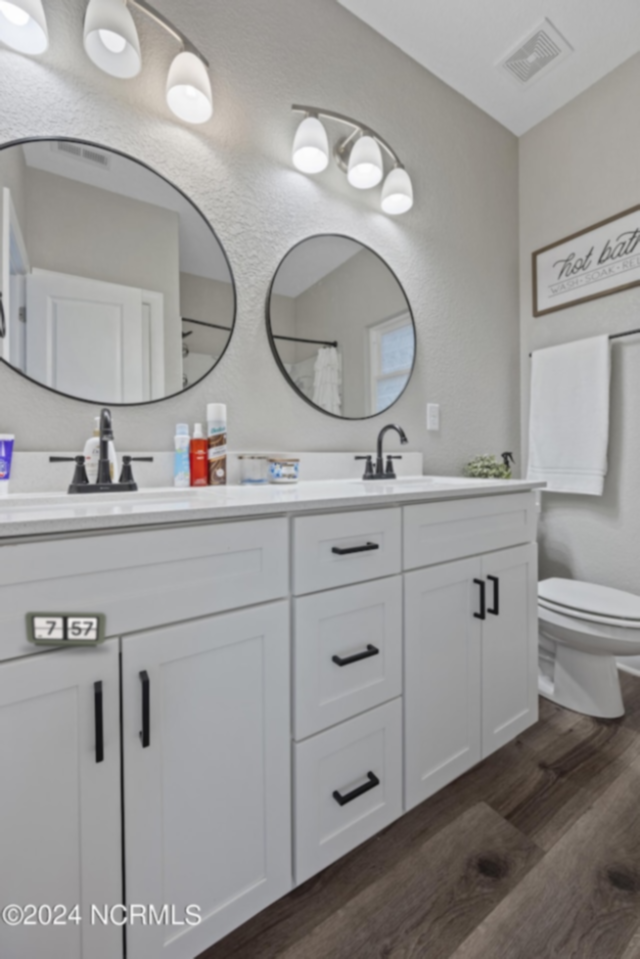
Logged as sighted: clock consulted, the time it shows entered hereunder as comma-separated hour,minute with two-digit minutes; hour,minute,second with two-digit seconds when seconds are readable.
7,57
